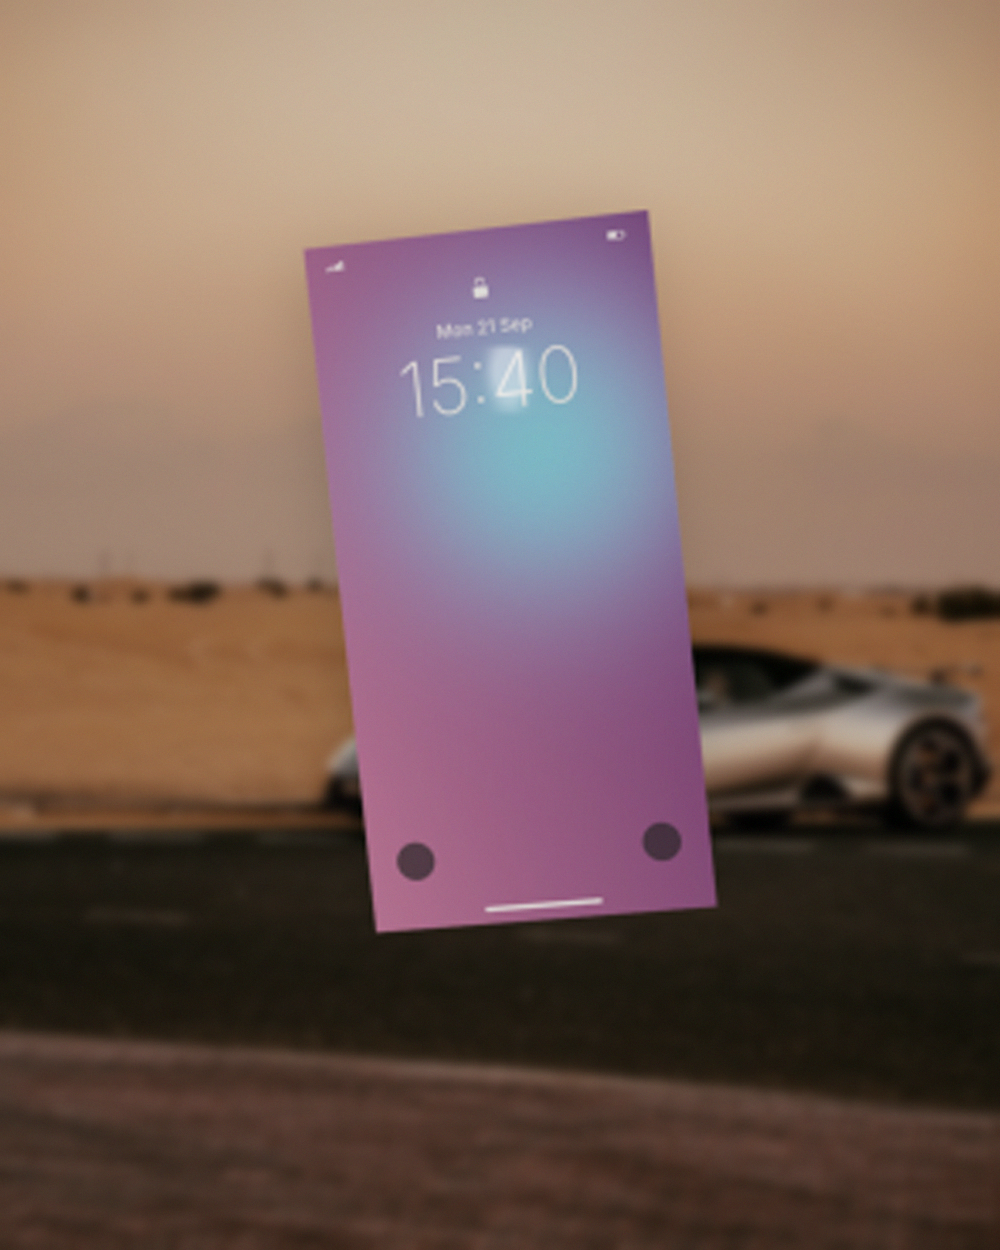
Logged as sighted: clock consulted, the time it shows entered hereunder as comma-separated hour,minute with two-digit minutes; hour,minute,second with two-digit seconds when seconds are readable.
15,40
